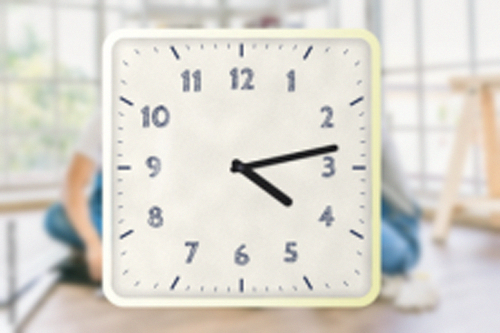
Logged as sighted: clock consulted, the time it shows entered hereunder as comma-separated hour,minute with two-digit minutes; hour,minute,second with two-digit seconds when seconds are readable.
4,13
